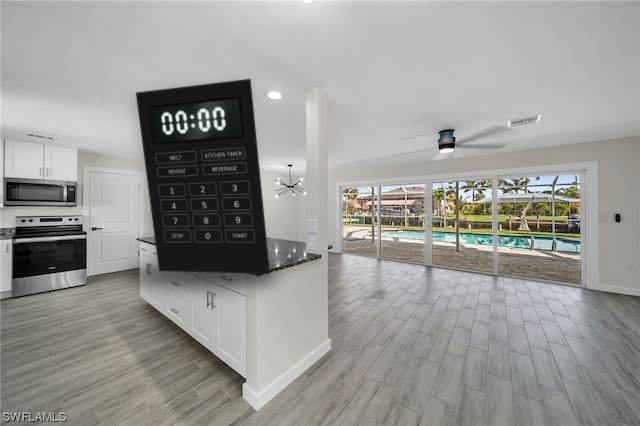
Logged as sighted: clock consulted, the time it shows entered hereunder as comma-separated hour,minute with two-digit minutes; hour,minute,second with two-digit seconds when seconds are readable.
0,00
